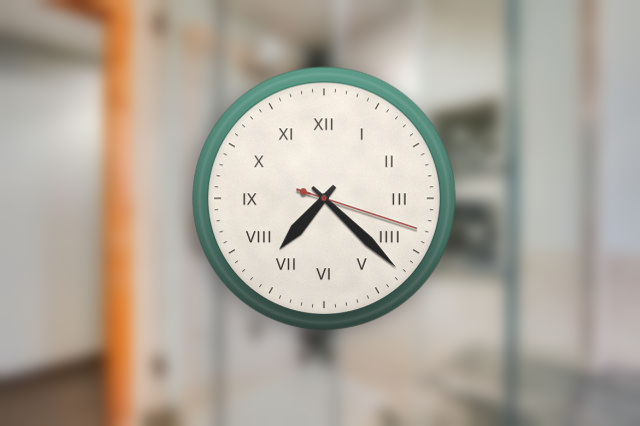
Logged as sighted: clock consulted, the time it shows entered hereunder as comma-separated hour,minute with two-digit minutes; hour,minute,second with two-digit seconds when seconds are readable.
7,22,18
